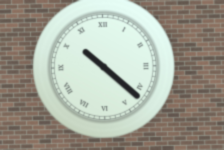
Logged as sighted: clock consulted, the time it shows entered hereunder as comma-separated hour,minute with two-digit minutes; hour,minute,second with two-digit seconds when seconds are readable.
10,22
